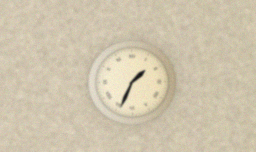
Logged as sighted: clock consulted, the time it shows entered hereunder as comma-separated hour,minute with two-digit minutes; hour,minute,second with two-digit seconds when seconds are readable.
1,34
